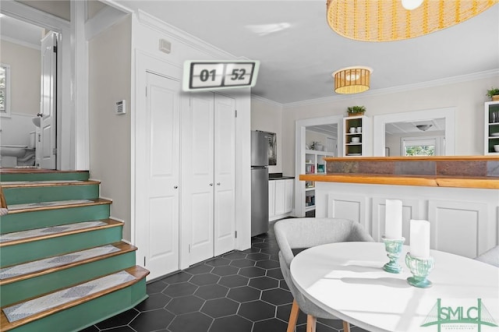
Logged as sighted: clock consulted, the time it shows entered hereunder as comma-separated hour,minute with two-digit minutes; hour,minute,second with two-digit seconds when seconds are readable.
1,52
